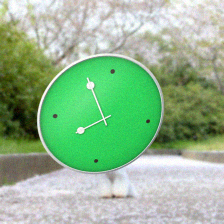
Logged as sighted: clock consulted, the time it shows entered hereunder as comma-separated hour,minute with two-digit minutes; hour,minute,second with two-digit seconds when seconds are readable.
7,55
